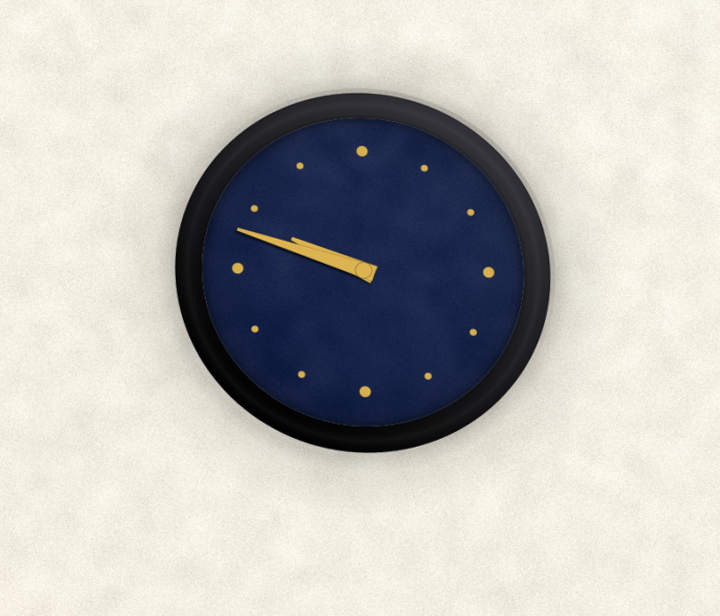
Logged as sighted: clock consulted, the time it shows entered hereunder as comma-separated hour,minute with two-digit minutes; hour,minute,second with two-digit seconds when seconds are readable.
9,48
